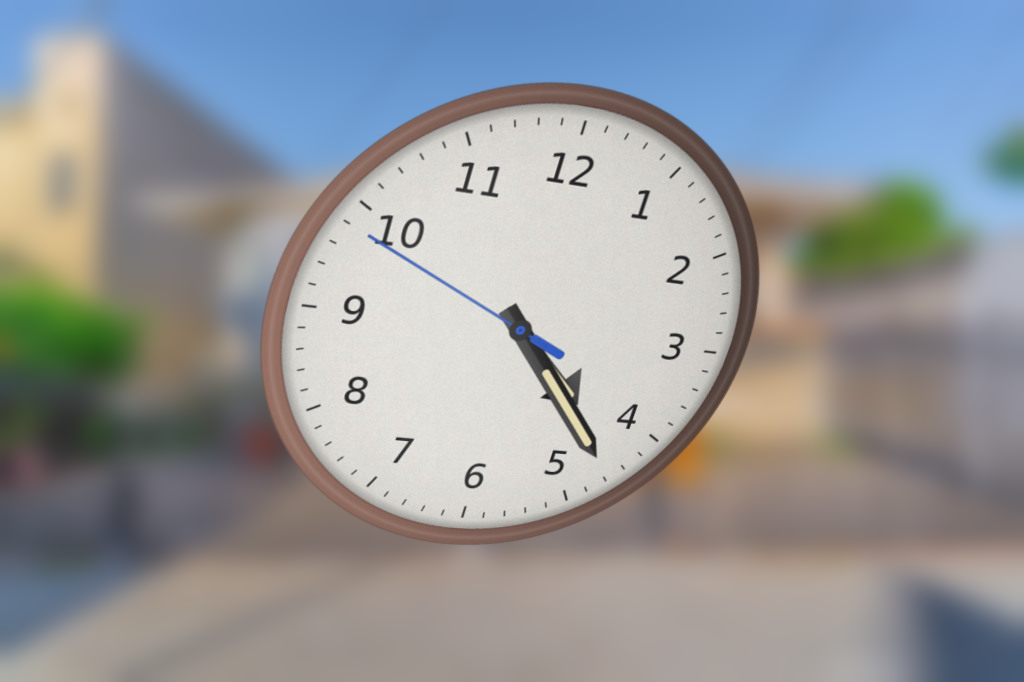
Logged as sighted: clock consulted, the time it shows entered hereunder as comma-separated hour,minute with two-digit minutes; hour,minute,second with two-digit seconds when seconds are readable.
4,22,49
